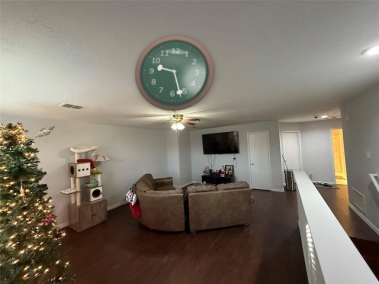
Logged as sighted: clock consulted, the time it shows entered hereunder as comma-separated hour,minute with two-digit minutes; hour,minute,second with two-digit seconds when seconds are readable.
9,27
